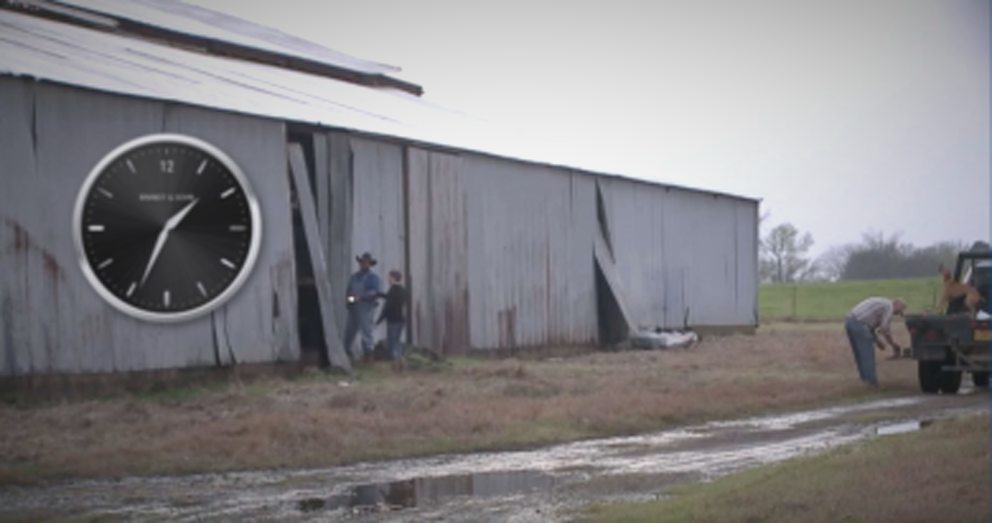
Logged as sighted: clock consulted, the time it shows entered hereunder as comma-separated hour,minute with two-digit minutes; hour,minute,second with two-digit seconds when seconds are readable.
1,34
